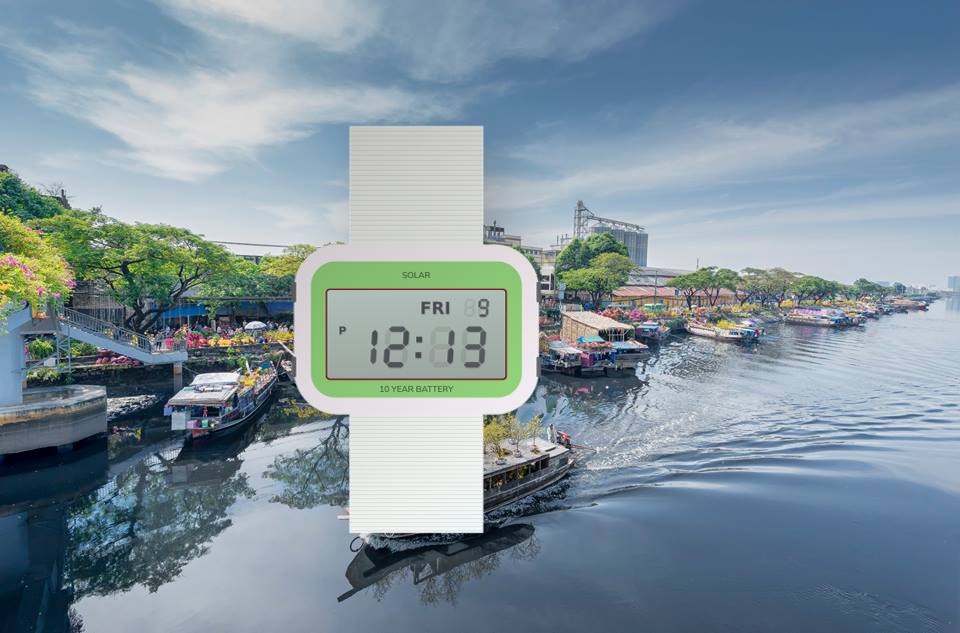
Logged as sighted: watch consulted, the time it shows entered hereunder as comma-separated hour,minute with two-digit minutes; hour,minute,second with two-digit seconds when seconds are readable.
12,13
